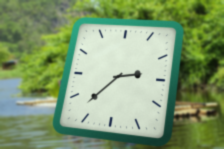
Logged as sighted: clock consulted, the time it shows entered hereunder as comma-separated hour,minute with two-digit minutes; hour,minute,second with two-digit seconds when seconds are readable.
2,37
